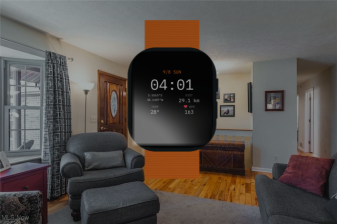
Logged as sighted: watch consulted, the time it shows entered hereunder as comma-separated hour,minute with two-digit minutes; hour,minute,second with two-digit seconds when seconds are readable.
4,01
